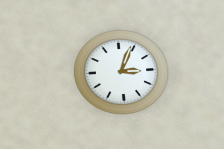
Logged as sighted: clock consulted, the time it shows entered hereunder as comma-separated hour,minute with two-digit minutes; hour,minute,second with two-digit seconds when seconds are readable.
3,04
